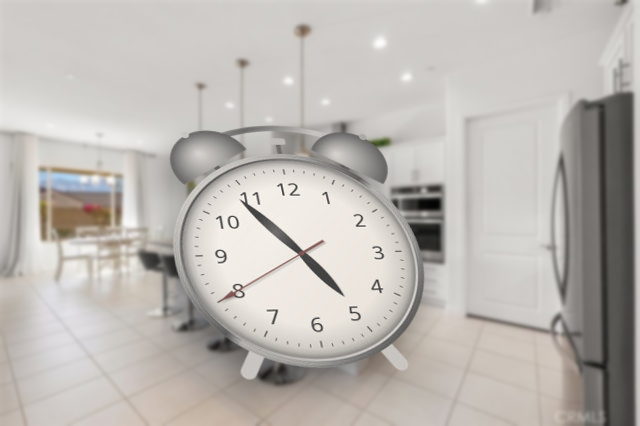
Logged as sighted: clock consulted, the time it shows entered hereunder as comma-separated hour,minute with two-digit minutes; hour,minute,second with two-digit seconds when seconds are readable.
4,53,40
